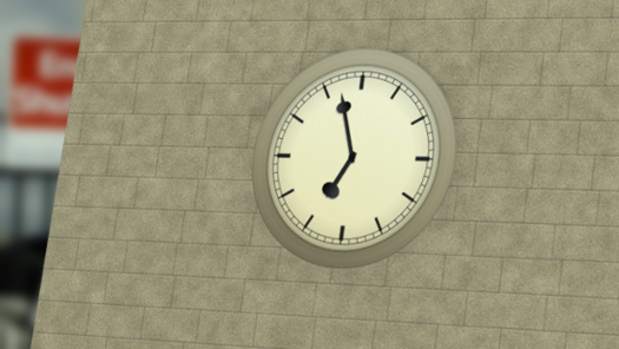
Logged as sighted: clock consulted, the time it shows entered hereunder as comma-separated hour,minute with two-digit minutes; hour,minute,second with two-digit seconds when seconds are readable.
6,57
